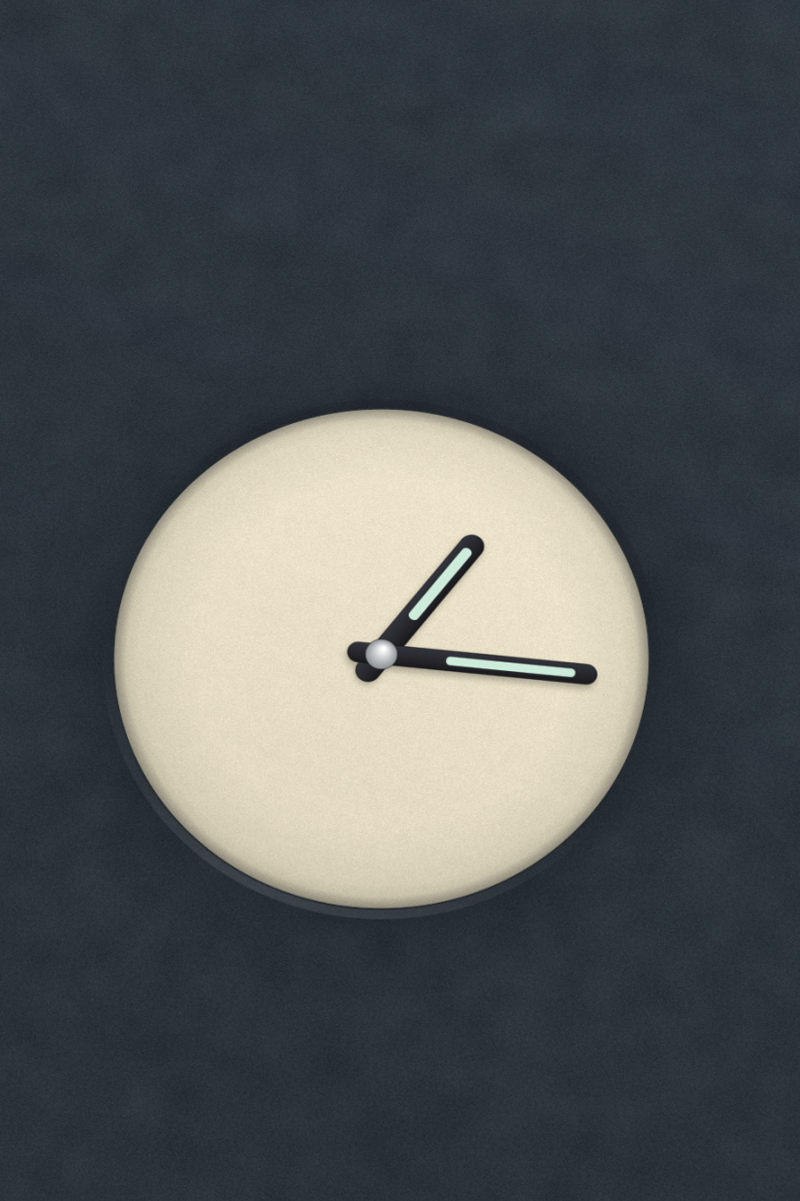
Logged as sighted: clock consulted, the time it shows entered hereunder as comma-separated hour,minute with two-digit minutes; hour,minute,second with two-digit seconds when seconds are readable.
1,16
